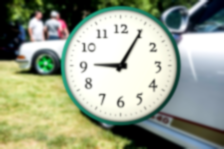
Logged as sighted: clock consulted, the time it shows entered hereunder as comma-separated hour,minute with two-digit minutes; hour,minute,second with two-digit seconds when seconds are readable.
9,05
